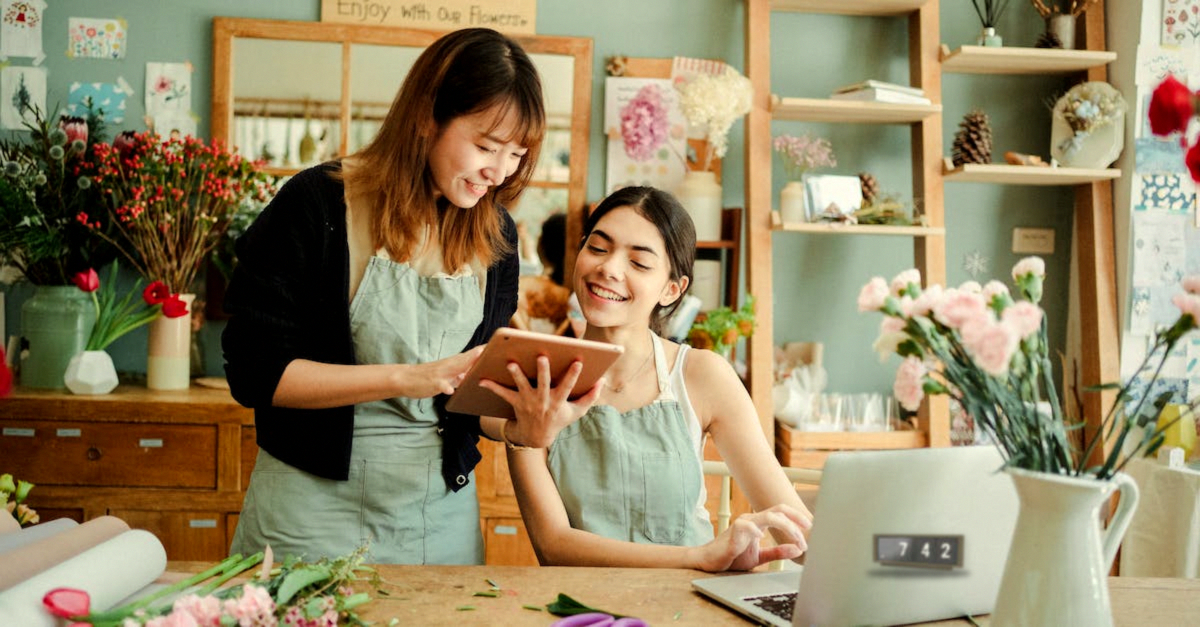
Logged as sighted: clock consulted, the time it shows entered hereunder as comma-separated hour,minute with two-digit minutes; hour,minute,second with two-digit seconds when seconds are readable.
7,42
